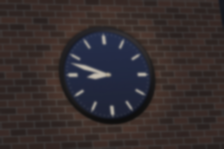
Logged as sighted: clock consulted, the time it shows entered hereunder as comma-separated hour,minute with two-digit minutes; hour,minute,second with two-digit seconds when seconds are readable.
8,48
